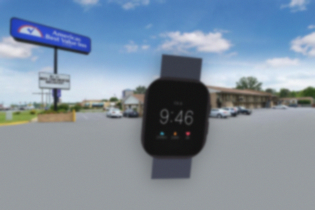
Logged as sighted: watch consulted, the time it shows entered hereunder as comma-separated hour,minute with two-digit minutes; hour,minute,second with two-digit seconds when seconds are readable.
9,46
